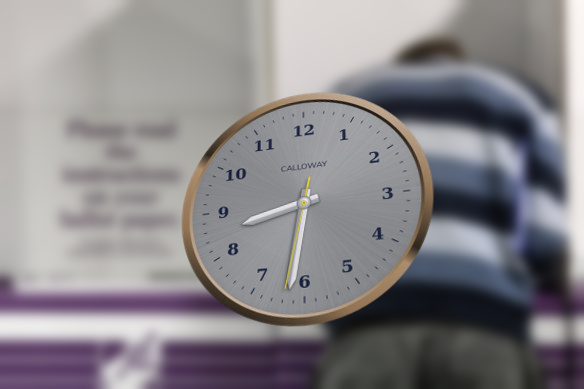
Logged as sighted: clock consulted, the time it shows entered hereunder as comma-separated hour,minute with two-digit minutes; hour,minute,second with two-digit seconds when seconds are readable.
8,31,32
